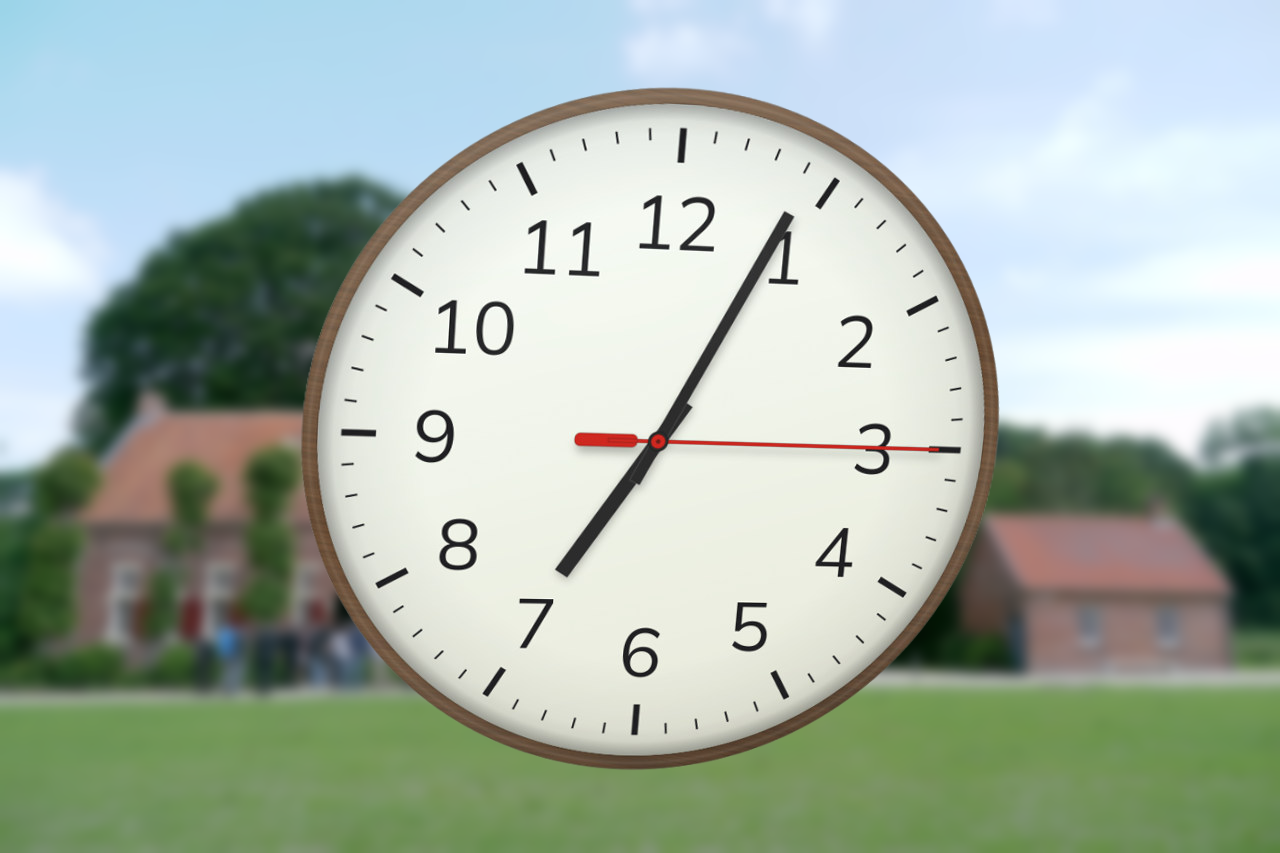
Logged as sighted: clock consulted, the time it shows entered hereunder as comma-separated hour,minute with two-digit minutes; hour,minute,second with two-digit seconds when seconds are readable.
7,04,15
